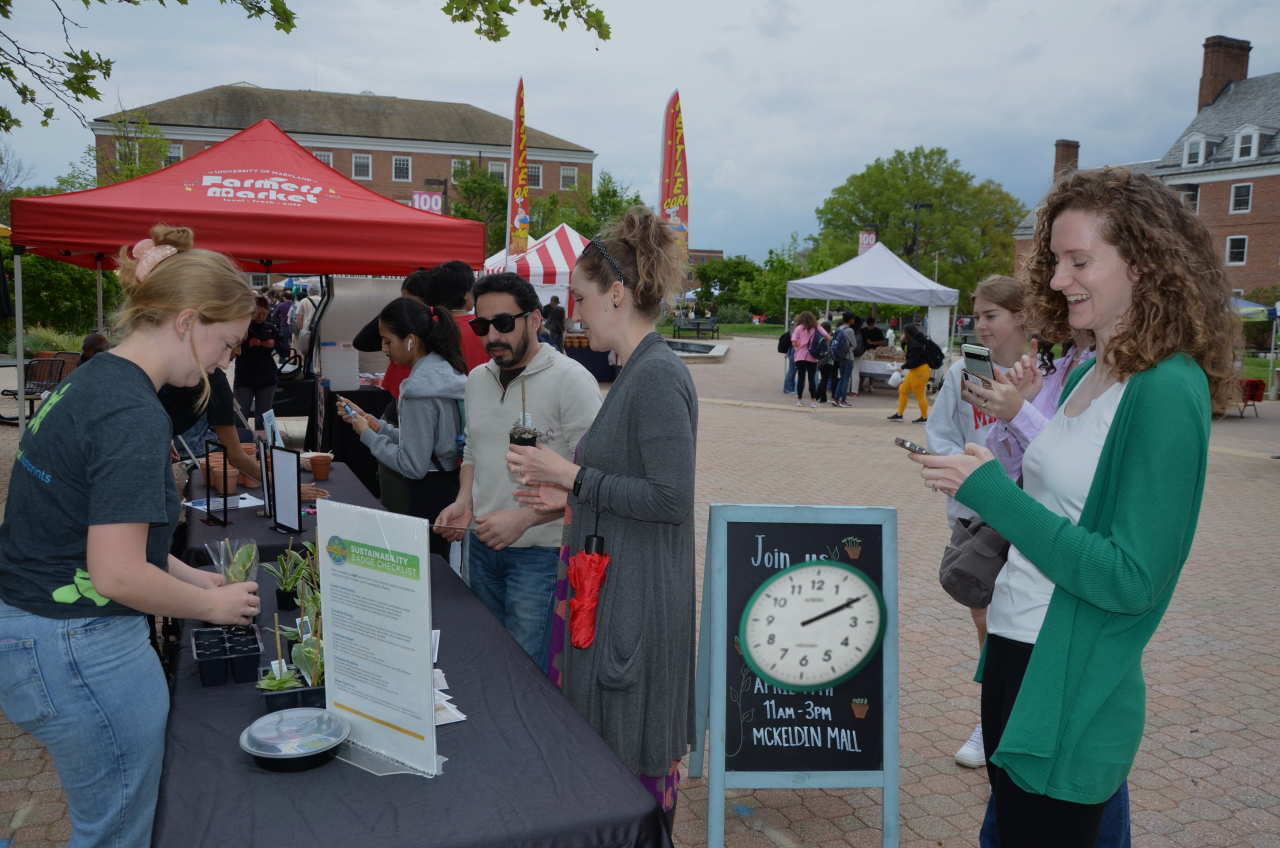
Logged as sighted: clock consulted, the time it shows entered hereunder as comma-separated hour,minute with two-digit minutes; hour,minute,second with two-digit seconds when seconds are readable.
2,10
